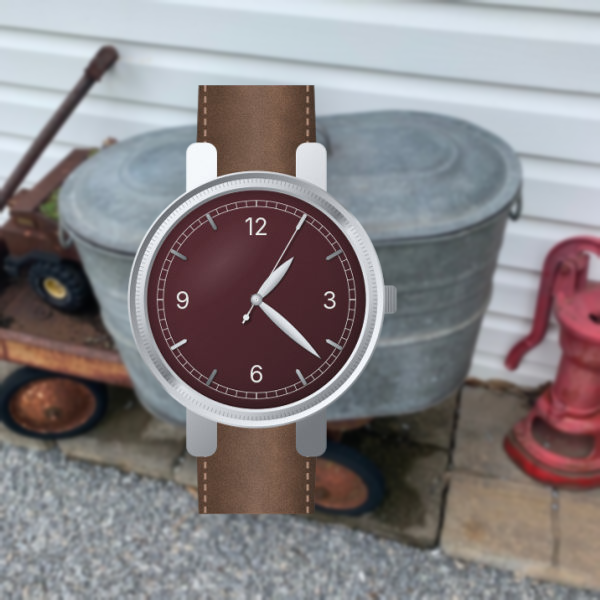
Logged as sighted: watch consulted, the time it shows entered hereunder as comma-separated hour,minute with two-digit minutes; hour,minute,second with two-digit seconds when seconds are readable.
1,22,05
